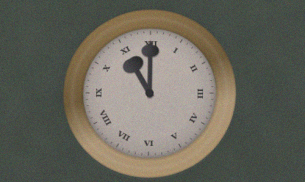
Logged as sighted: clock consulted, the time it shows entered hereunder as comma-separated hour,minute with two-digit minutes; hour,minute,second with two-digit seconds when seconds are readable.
11,00
